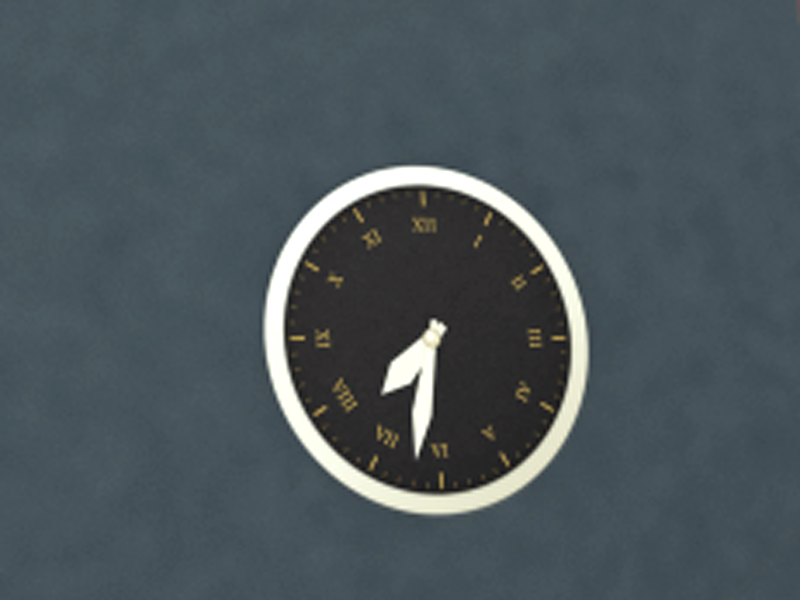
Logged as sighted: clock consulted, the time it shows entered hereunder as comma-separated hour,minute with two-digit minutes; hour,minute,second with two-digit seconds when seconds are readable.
7,32
